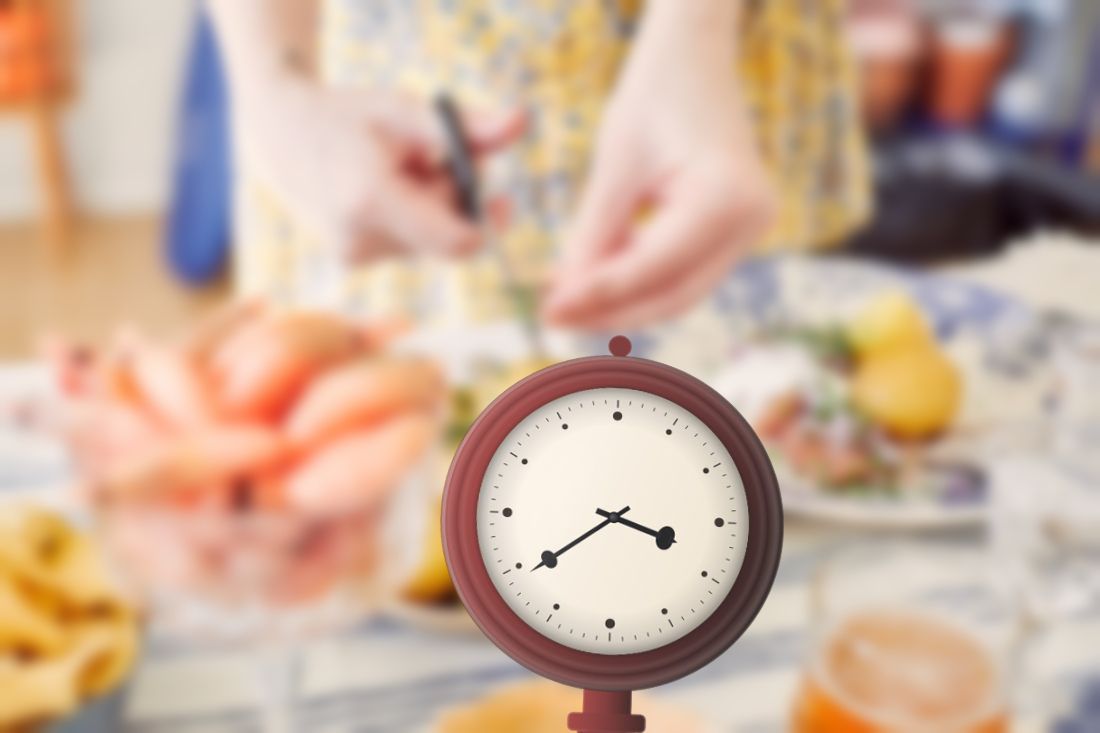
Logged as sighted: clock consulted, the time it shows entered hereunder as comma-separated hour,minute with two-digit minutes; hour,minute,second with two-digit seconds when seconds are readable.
3,39
